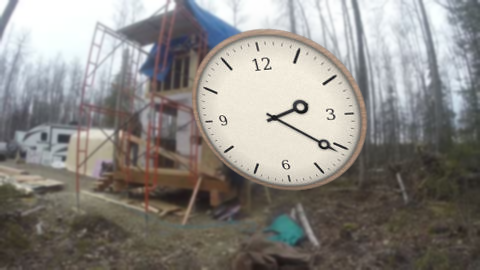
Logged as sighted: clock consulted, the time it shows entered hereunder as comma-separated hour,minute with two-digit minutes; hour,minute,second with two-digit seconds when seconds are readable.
2,21
